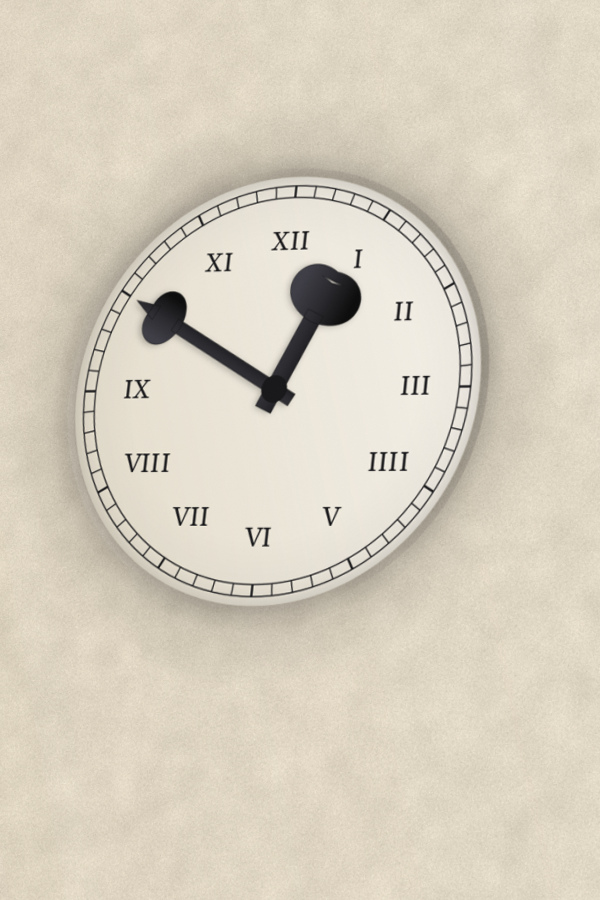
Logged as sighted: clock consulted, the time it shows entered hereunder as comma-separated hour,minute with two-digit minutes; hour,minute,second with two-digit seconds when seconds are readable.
12,50
